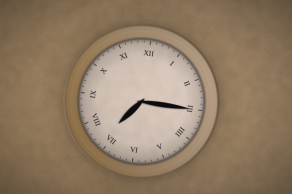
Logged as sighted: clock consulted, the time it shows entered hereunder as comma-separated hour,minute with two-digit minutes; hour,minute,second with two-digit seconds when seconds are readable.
7,15
